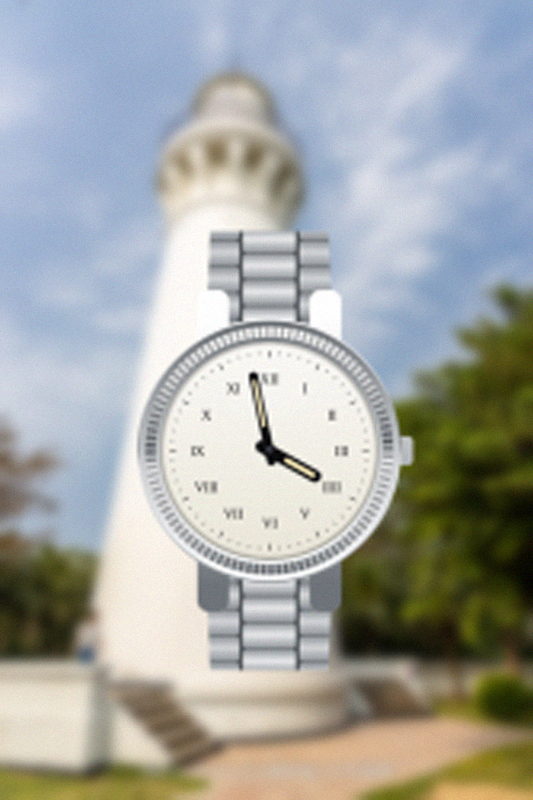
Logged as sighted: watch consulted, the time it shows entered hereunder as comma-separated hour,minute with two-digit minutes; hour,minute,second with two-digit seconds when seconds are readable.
3,58
